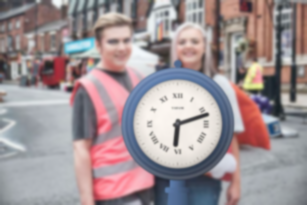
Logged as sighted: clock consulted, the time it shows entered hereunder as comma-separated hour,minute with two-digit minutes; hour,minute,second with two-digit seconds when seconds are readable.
6,12
